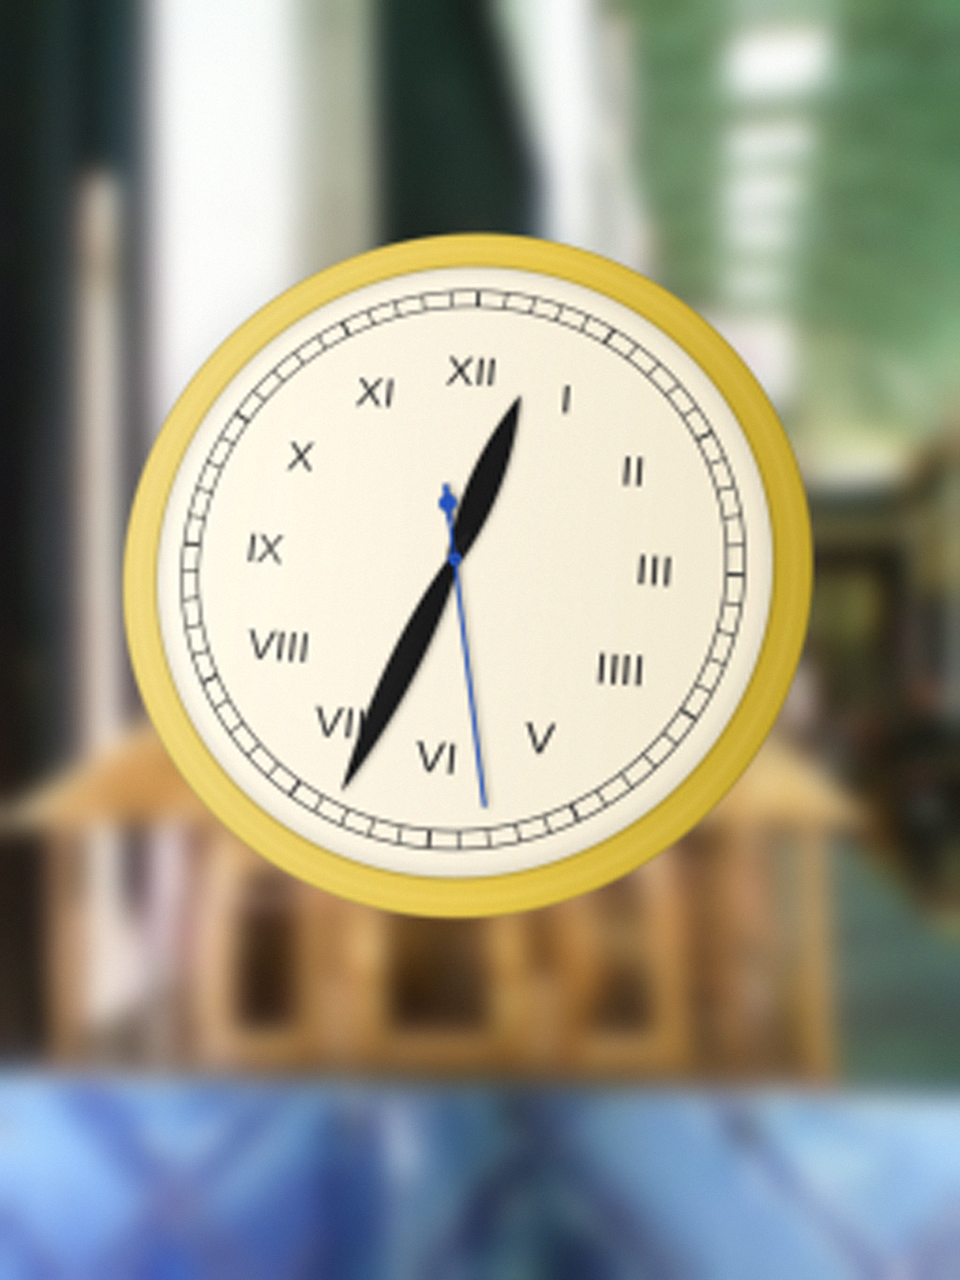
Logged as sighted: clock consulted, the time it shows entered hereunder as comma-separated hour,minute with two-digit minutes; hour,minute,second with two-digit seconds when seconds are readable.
12,33,28
